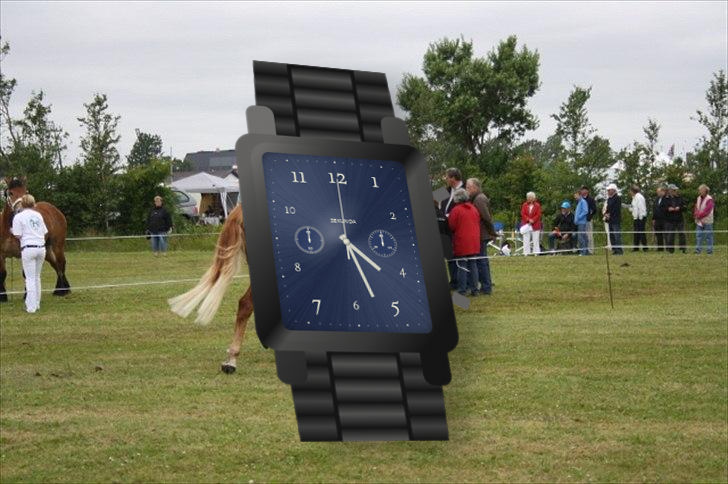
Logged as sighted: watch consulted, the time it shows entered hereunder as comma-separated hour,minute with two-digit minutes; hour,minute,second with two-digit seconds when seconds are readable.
4,27
